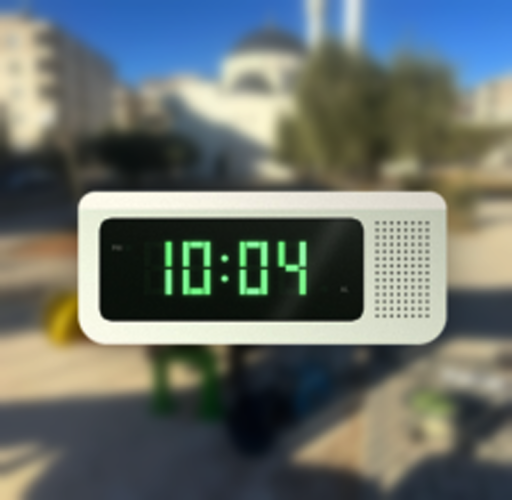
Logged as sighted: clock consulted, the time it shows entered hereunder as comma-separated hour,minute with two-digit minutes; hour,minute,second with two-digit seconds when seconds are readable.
10,04
